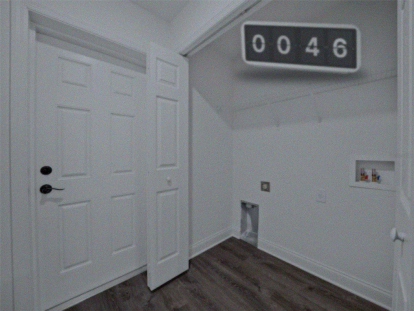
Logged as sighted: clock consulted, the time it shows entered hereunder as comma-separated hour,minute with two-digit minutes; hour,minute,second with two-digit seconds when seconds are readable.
0,46
